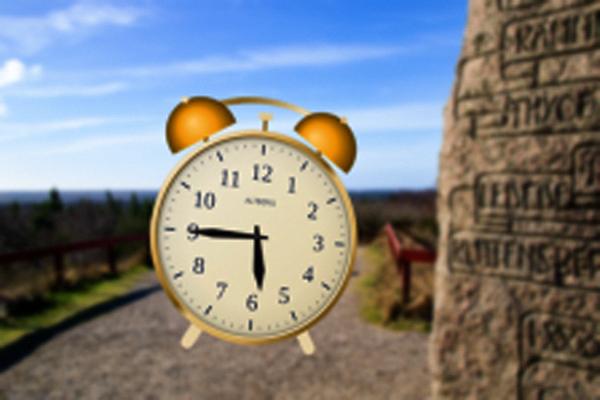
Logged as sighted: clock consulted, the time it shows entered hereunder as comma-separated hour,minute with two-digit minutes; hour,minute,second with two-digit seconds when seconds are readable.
5,45
